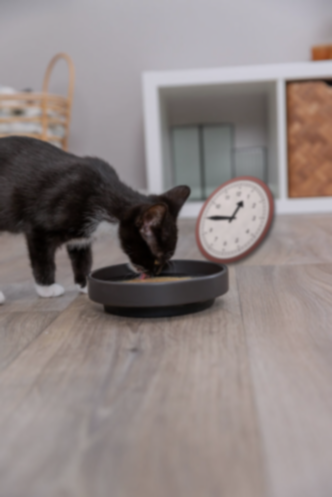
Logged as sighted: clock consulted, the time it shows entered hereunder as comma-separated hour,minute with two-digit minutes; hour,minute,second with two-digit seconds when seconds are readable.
12,45
